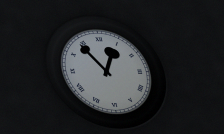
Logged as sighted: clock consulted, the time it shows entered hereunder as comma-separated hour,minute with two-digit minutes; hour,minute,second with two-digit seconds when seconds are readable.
12,54
